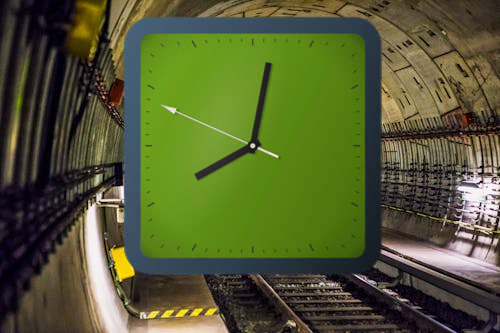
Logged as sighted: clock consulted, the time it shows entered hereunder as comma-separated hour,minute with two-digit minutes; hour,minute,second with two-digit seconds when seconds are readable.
8,01,49
